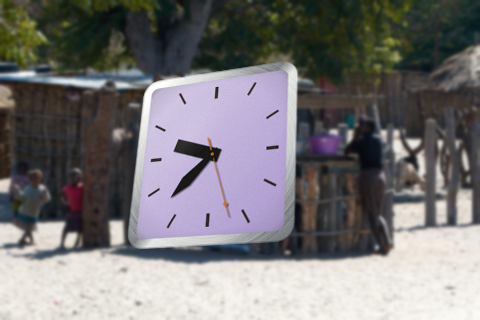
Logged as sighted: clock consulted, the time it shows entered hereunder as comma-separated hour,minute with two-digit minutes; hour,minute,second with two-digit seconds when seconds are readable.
9,37,27
